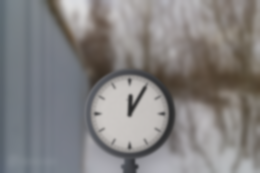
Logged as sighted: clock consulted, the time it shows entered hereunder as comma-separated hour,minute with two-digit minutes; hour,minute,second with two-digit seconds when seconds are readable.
12,05
